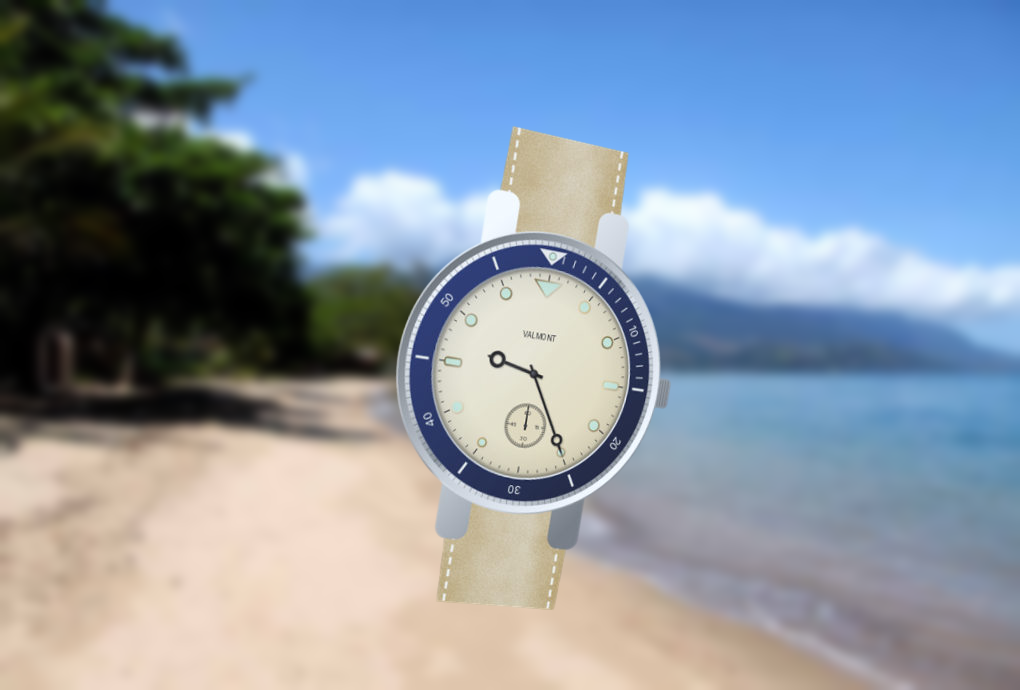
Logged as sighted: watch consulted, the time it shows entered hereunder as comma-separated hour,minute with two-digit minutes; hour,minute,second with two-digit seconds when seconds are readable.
9,25
